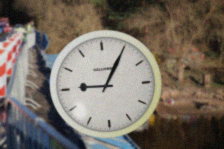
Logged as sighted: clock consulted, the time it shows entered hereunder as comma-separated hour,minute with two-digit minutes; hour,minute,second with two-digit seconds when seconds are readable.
9,05
